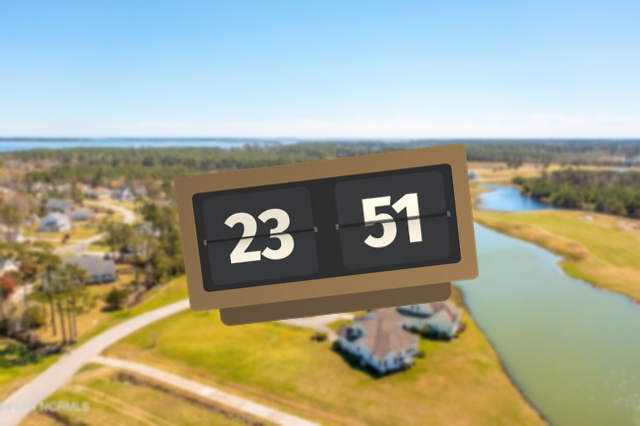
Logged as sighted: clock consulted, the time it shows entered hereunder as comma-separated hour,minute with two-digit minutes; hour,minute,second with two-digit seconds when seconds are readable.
23,51
